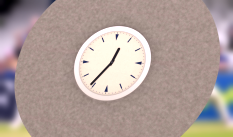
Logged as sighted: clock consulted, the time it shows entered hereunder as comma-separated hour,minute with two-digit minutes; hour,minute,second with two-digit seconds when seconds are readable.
12,36
